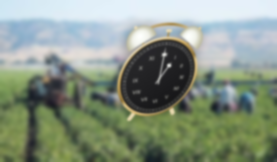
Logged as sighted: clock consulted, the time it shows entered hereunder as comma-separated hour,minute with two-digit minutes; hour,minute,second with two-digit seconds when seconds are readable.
1,00
